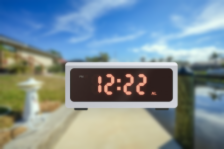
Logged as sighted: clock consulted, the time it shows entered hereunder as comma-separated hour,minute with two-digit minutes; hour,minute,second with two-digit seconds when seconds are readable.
12,22
